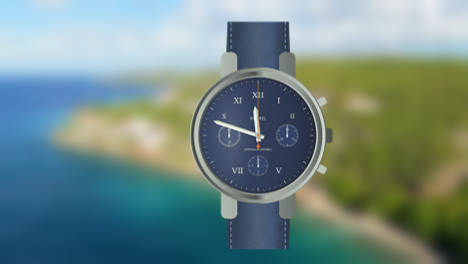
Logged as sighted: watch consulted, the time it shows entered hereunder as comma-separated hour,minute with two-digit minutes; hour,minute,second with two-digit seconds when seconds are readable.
11,48
